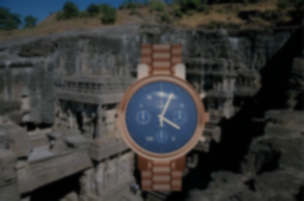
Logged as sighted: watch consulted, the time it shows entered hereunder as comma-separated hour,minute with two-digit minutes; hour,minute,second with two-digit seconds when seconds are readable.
4,04
